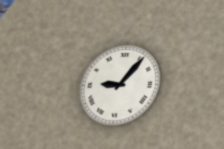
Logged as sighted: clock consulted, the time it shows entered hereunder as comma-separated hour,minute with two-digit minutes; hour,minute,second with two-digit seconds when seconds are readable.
9,06
